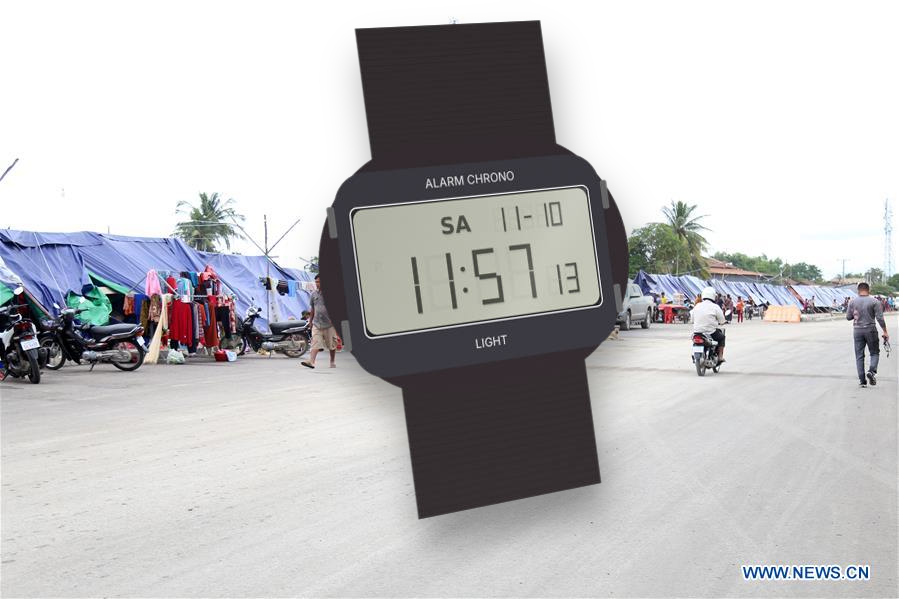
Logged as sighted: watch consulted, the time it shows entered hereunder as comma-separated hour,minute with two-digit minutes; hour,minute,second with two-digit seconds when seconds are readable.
11,57,13
